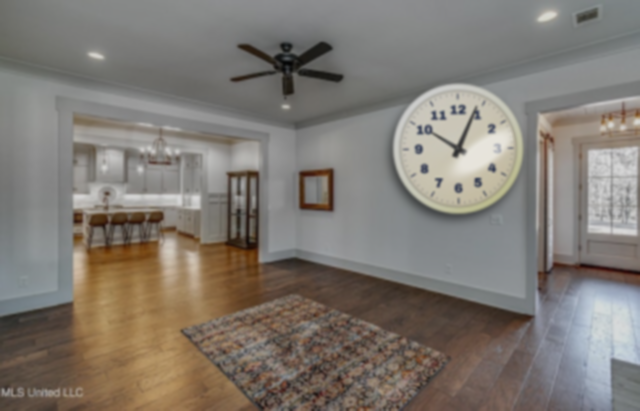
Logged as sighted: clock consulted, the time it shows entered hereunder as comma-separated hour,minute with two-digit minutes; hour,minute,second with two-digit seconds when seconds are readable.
10,04
